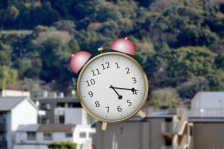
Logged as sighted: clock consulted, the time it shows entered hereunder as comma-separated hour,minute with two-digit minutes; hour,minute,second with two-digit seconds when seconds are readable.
5,19
